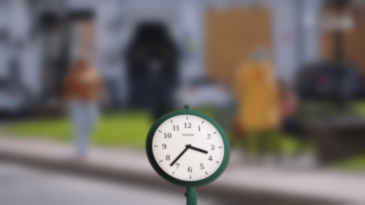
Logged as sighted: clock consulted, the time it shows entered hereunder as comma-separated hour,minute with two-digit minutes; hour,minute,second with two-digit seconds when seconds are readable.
3,37
